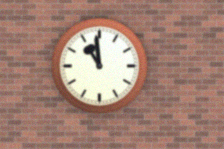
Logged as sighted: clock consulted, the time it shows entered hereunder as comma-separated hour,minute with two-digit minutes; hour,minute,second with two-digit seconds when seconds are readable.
10,59
